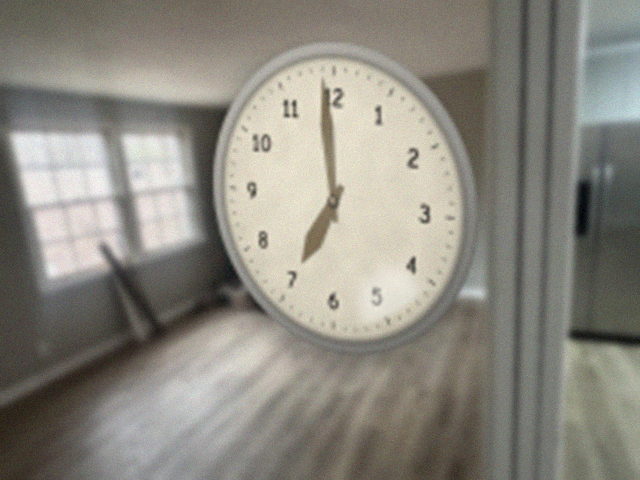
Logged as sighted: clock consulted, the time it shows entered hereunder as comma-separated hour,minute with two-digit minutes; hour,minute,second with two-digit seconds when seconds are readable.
6,59
